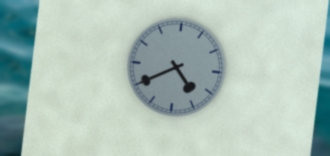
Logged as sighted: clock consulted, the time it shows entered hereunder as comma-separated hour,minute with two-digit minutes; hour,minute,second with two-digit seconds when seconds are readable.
4,40
